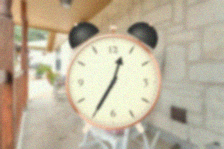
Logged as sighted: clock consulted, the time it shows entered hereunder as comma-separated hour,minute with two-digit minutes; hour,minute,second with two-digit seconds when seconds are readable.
12,35
